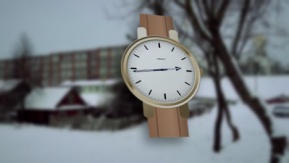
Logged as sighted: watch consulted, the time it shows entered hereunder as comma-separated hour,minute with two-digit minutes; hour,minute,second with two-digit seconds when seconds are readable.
2,44
